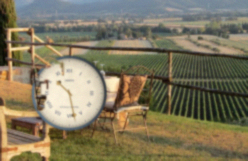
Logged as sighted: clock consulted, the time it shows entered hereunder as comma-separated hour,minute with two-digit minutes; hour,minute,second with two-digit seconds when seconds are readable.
10,28
